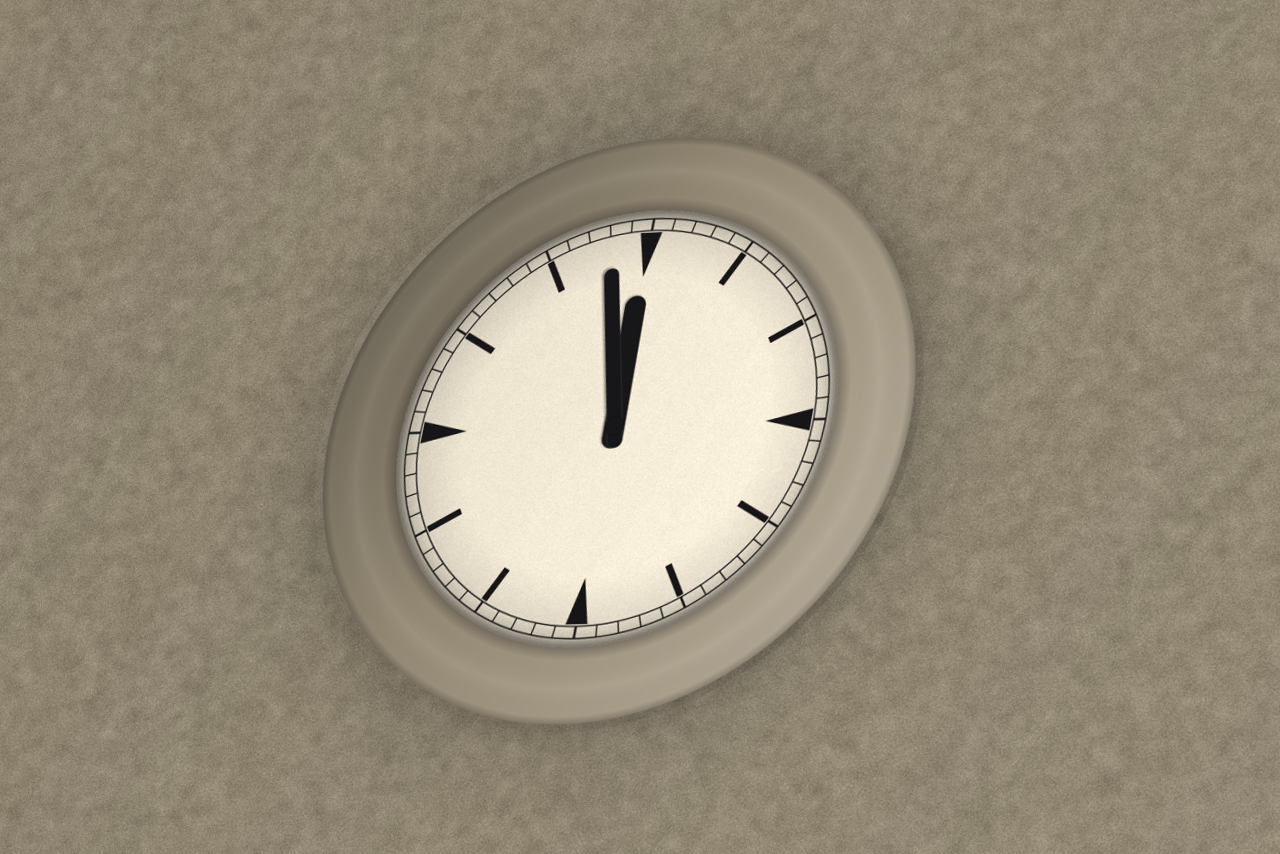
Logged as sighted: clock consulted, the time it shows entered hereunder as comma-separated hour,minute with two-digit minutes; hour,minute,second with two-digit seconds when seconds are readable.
11,58
